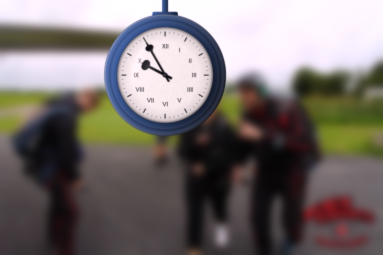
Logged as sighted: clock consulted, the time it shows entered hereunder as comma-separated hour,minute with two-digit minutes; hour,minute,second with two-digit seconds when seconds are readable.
9,55
